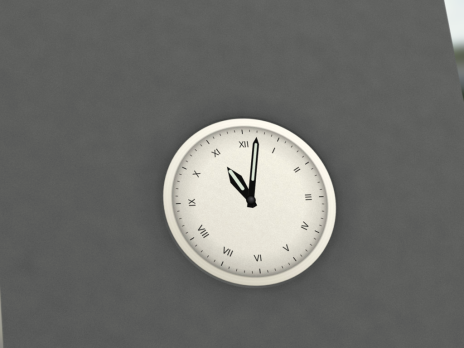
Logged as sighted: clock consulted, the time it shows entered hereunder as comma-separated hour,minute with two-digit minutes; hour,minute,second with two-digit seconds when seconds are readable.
11,02
